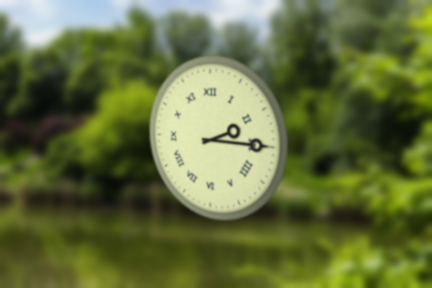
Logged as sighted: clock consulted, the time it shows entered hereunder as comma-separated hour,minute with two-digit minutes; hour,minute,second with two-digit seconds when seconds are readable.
2,15
